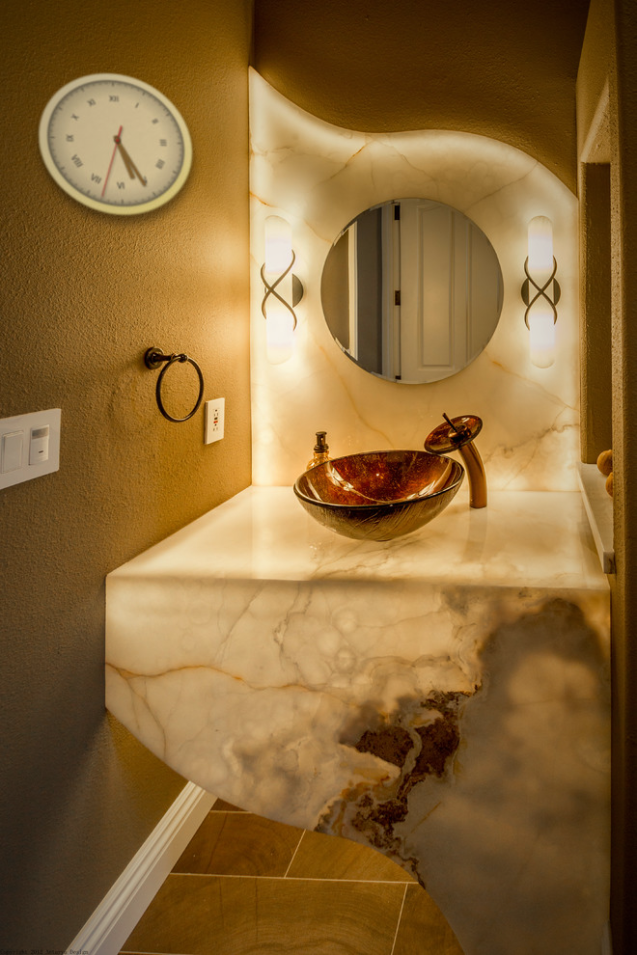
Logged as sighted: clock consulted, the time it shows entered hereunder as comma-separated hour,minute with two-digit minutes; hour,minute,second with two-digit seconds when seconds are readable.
5,25,33
